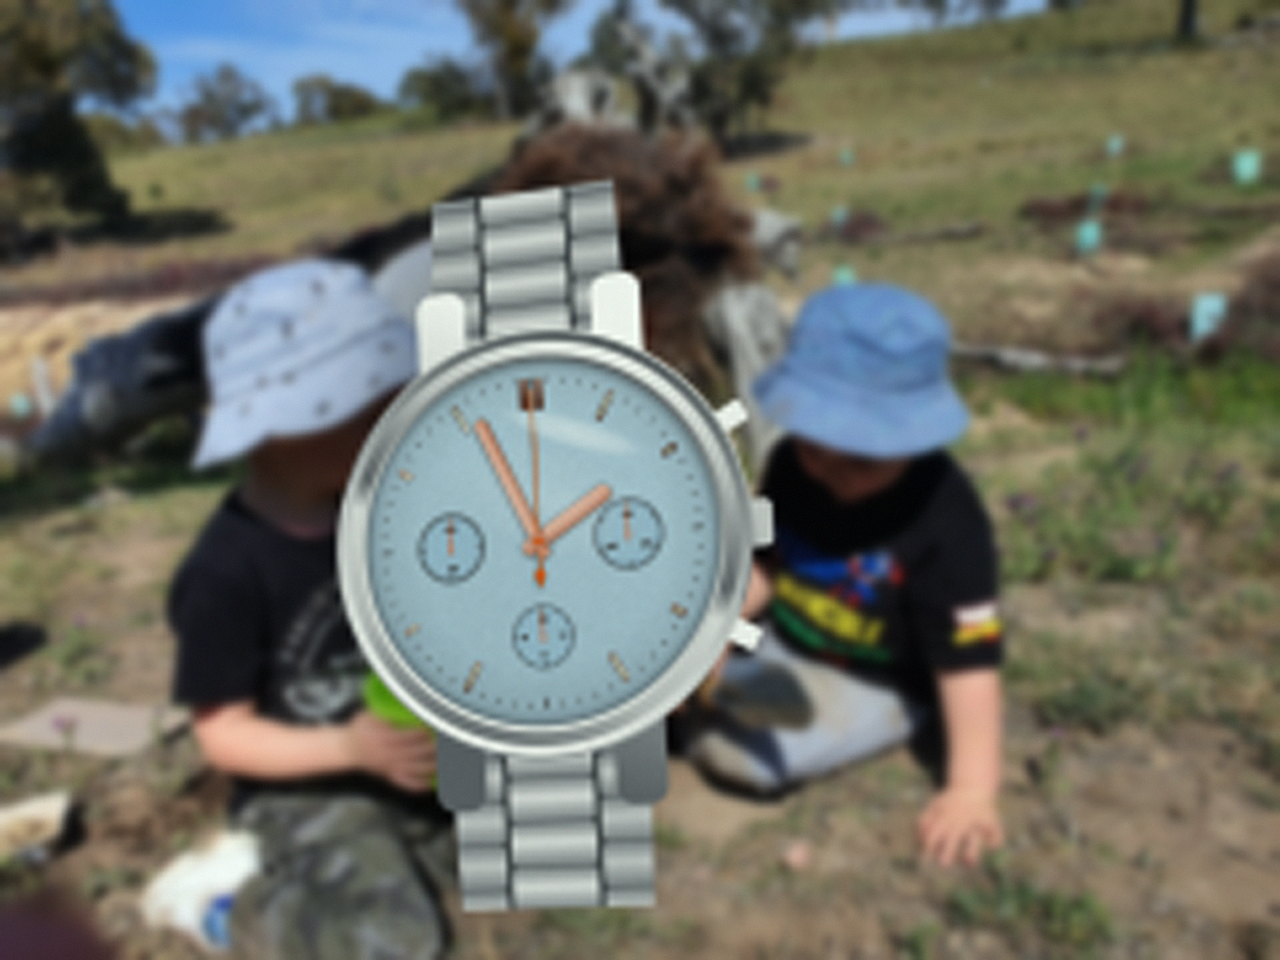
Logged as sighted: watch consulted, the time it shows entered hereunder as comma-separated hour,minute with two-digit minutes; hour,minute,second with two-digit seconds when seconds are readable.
1,56
